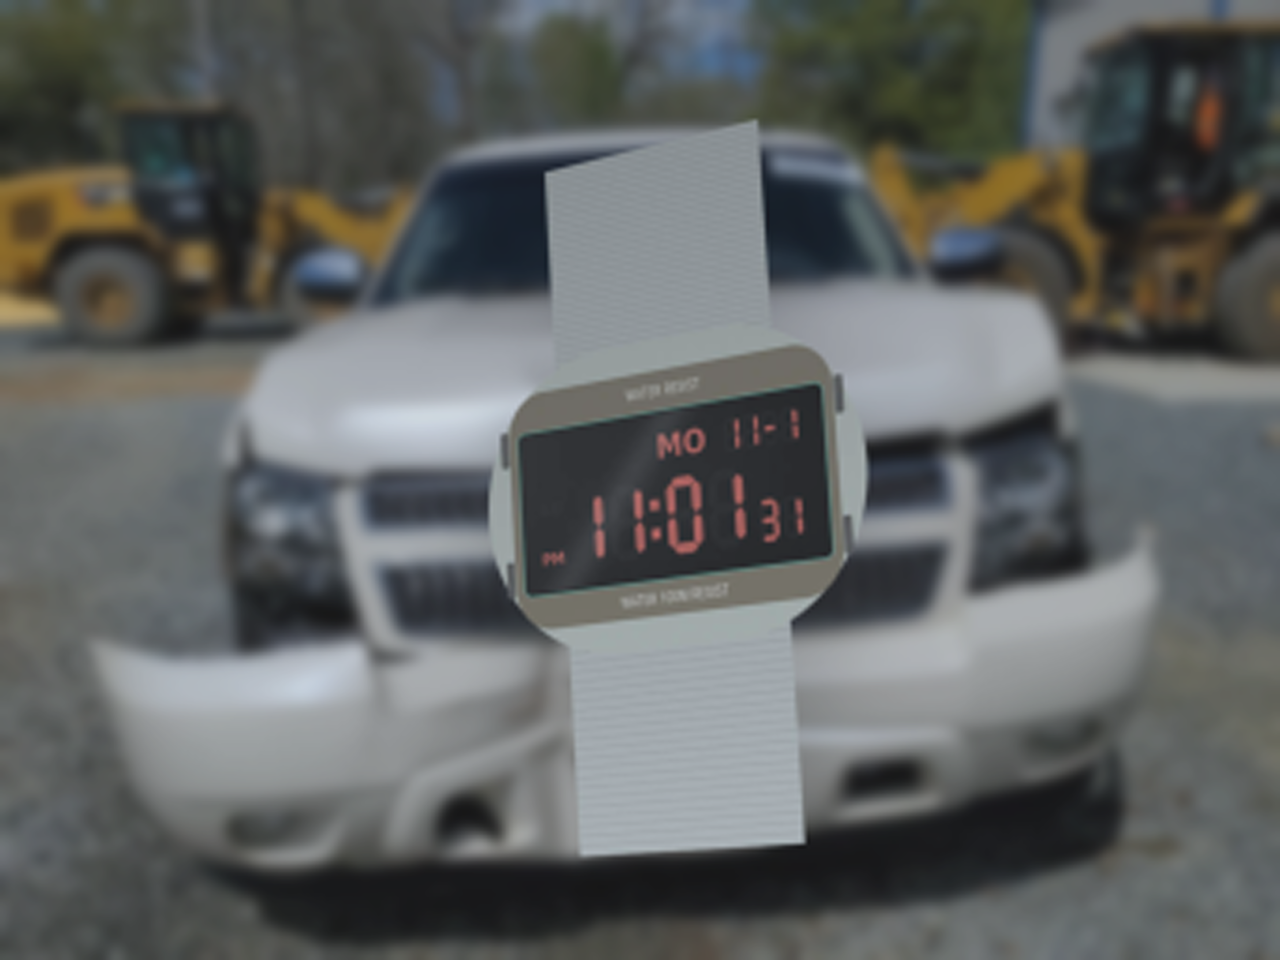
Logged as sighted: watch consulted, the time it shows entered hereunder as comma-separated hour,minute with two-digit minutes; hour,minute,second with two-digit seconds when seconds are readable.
11,01,31
